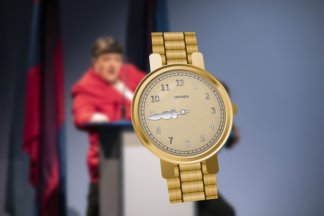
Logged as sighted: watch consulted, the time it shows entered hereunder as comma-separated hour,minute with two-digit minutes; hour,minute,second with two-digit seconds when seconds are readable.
8,44
